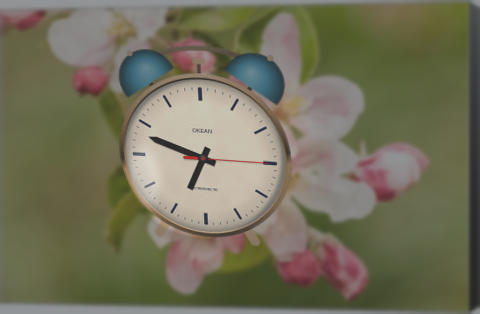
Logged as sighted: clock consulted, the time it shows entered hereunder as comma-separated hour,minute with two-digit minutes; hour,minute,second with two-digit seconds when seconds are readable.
6,48,15
